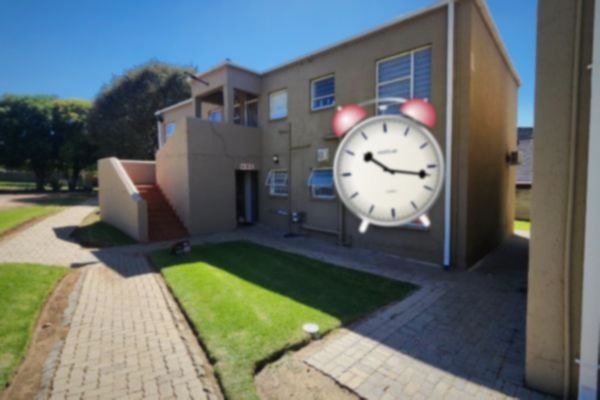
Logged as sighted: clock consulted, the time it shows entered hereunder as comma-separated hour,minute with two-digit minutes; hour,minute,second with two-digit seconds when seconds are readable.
10,17
